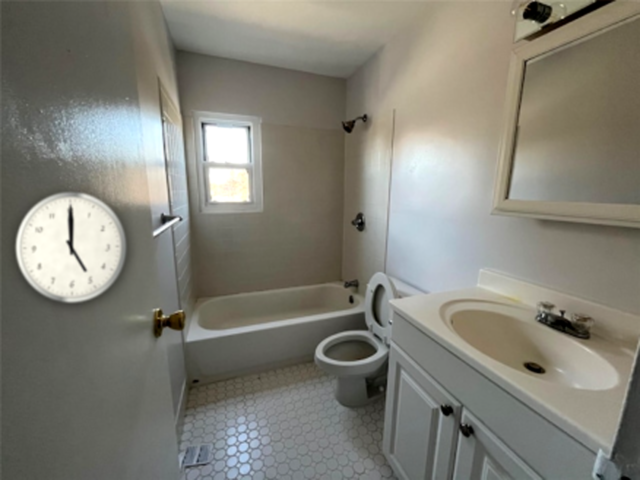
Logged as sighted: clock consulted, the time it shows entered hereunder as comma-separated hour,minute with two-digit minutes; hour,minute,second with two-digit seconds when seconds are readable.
5,00
